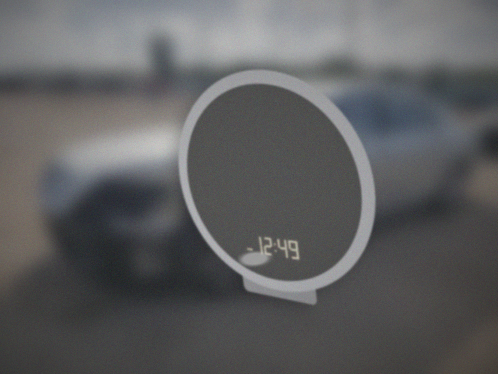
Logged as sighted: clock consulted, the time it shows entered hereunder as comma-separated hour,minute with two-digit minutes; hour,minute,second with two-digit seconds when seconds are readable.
12,49
